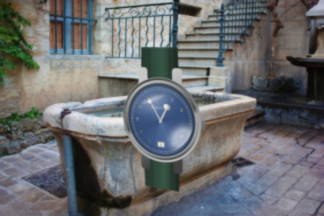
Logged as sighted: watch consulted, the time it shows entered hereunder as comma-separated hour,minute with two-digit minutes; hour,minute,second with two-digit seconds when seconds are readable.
12,55
